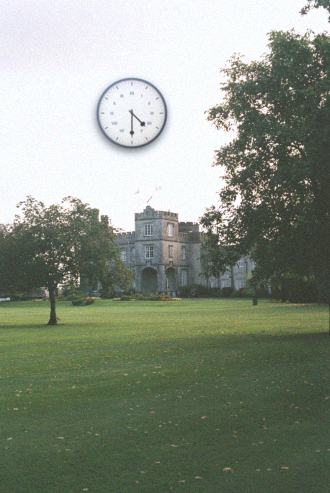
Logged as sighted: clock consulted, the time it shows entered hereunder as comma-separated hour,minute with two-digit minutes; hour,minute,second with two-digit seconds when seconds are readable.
4,30
